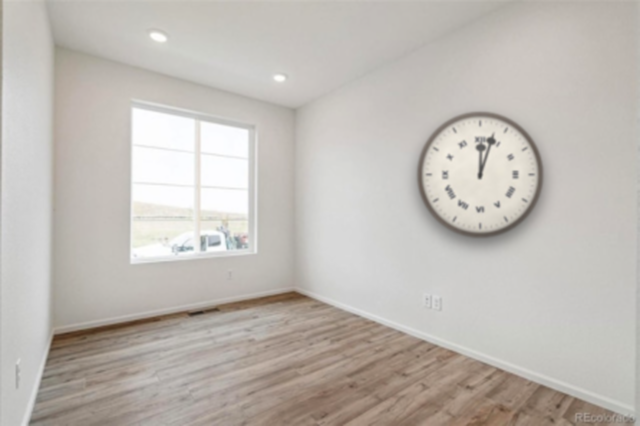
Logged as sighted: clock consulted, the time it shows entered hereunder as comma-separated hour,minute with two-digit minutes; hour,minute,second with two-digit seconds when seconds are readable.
12,03
